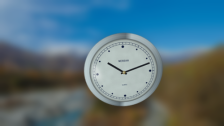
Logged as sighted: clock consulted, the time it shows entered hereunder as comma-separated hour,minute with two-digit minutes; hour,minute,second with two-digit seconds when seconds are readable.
10,12
